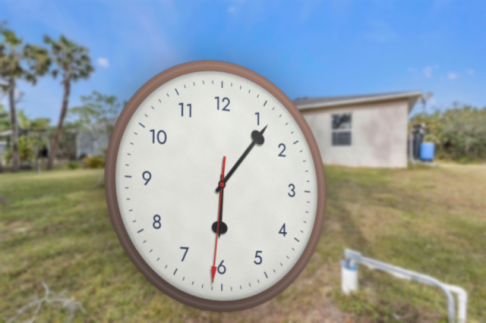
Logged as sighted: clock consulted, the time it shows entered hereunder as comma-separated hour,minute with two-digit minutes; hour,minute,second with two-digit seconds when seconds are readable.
6,06,31
